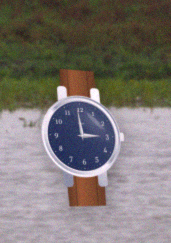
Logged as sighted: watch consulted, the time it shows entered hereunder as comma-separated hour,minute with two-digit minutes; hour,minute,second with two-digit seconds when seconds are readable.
2,59
